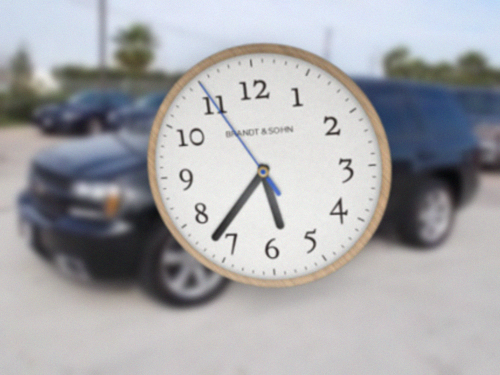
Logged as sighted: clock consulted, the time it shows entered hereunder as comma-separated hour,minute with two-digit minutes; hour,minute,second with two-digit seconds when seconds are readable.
5,36,55
